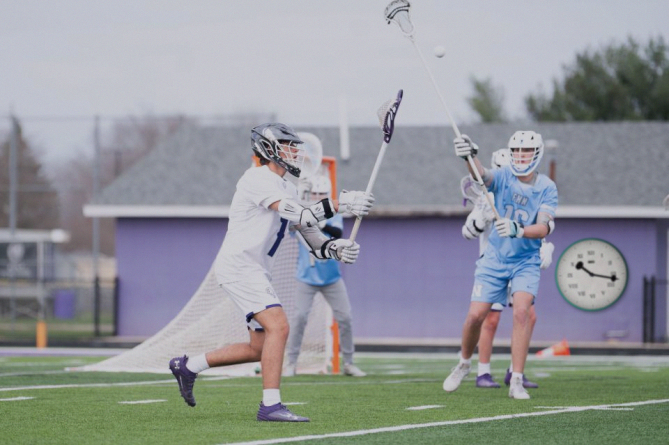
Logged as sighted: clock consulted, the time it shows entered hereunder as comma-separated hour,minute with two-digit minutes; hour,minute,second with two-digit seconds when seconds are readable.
10,17
